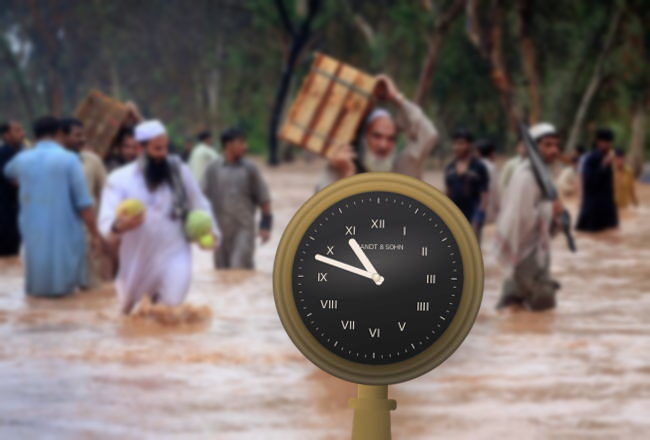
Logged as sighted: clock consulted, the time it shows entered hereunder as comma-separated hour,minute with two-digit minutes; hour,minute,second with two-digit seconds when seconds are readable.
10,48
